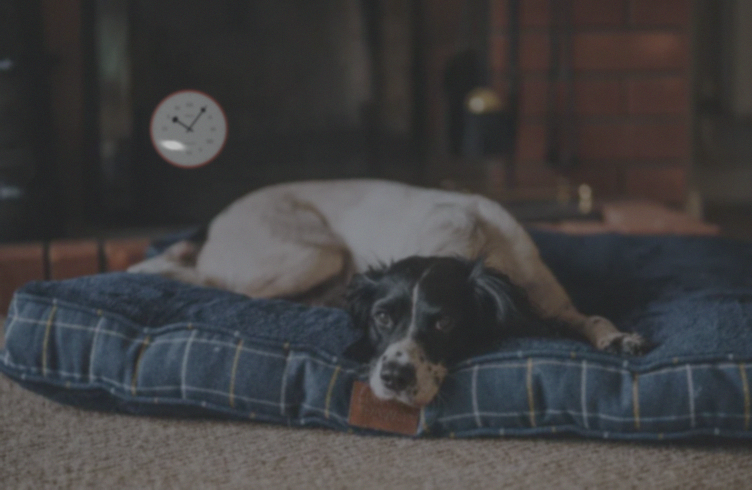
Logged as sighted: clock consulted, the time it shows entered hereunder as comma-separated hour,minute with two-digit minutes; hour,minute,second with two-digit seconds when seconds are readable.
10,06
